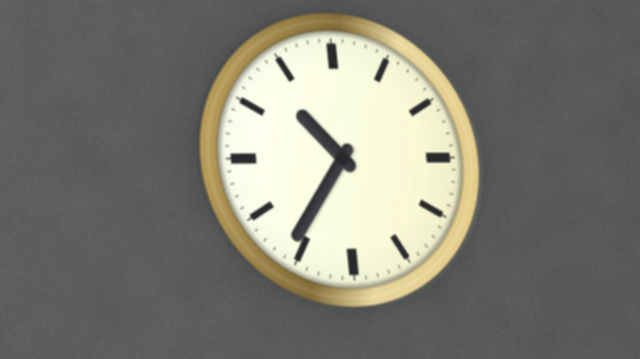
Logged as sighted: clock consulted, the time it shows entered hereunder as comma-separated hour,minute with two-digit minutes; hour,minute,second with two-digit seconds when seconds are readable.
10,36
